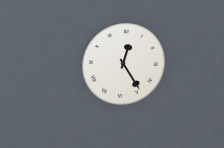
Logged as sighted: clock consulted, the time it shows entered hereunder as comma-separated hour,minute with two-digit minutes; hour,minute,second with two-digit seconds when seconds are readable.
12,24
